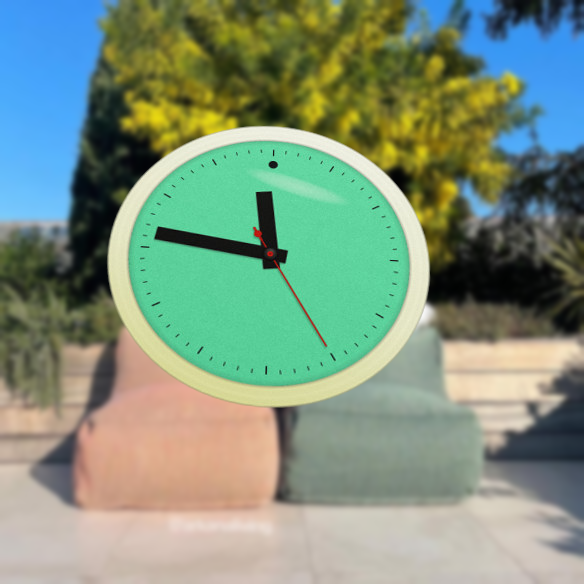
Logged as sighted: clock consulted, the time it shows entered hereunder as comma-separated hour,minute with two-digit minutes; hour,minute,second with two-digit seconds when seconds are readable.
11,46,25
